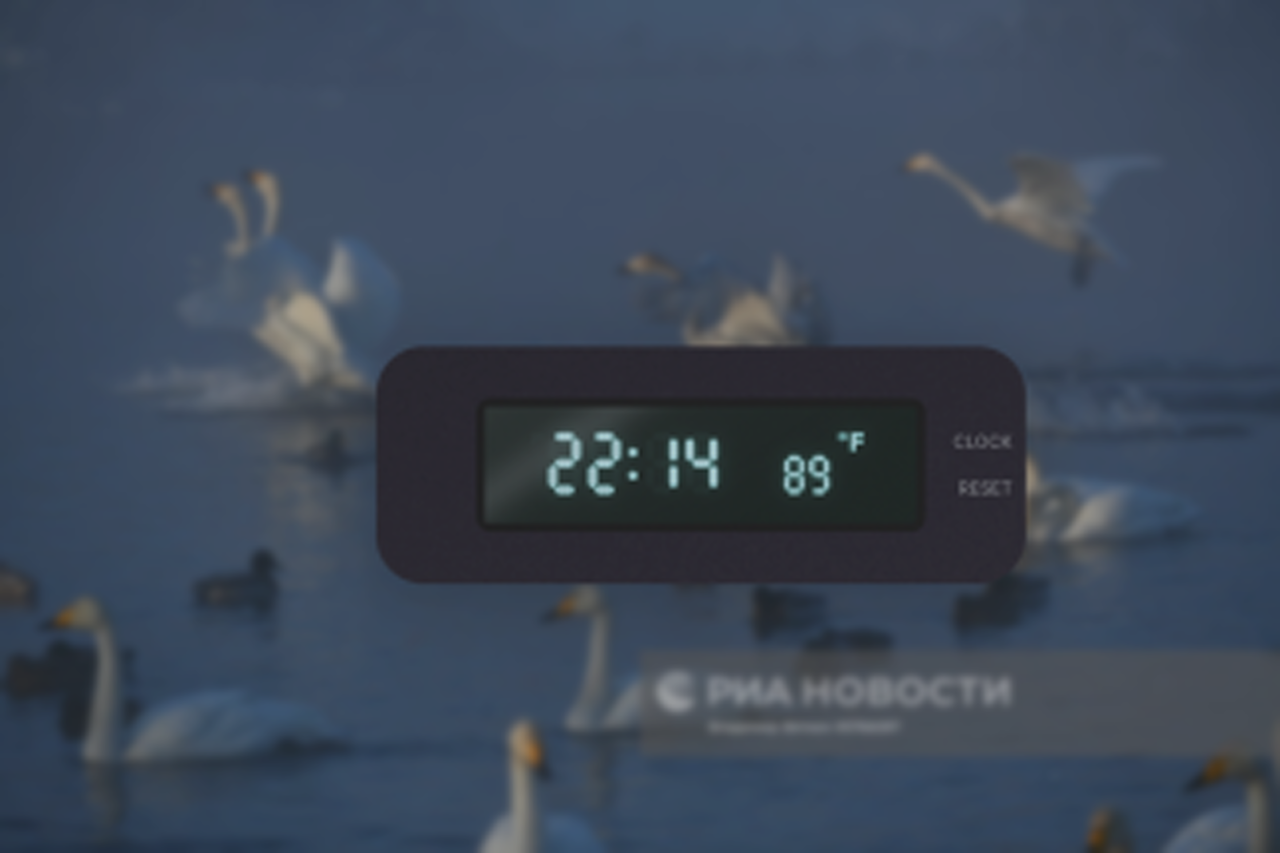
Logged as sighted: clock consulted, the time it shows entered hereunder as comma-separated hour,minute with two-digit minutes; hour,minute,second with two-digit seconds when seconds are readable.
22,14
